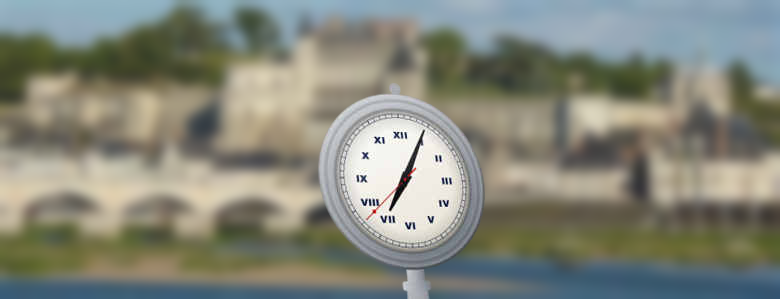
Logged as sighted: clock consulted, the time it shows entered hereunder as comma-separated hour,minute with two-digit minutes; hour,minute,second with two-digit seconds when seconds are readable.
7,04,38
